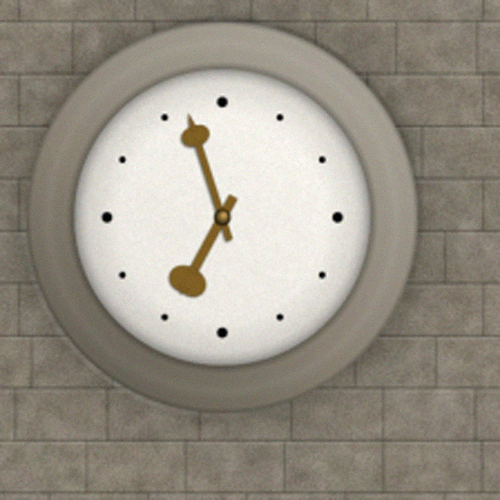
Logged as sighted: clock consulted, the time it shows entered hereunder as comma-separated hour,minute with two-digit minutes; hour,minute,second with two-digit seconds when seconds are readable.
6,57
